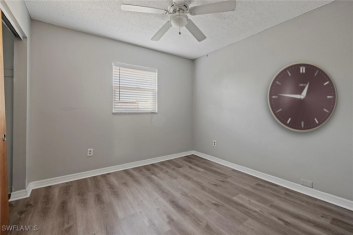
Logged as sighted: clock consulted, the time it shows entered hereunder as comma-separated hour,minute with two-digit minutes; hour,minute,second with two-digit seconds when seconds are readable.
12,46
